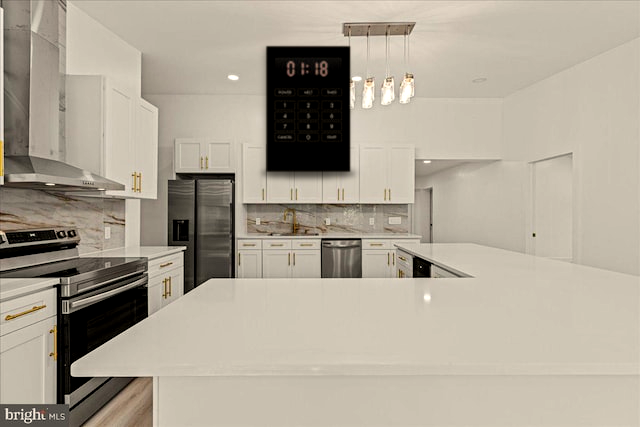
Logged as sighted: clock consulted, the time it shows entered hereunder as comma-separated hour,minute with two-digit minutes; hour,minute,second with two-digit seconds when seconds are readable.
1,18
